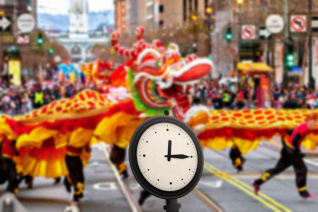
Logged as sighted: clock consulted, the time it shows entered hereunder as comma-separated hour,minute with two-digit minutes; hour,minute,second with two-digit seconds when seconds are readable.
12,15
